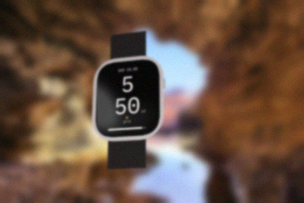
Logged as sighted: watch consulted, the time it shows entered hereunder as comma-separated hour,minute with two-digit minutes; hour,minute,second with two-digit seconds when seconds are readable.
5,50
